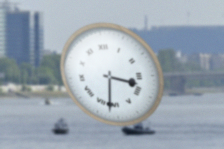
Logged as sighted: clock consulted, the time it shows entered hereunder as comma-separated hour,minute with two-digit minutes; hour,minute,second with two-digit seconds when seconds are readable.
3,32
